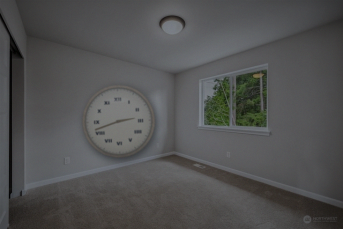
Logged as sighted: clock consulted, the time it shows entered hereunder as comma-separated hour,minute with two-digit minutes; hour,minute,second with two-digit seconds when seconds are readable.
2,42
